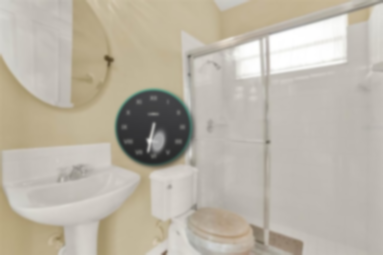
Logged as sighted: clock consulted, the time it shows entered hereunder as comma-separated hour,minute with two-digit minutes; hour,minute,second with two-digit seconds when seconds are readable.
6,32
